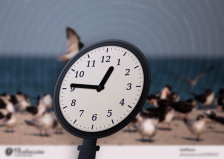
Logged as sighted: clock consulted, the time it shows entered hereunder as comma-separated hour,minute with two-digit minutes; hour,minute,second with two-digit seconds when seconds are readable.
12,46
